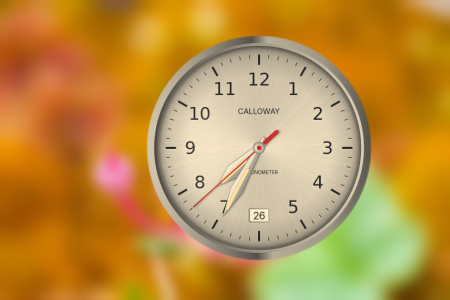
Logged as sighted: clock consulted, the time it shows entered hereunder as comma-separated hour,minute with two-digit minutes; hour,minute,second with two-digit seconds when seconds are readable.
7,34,38
